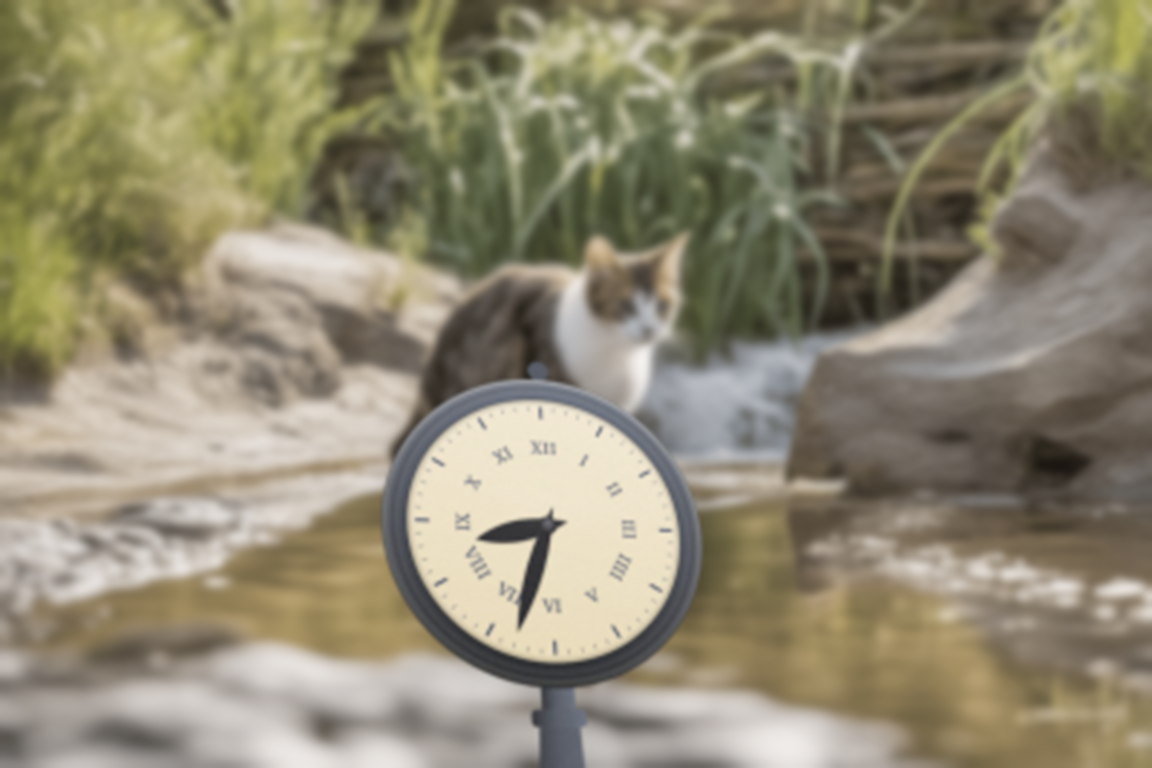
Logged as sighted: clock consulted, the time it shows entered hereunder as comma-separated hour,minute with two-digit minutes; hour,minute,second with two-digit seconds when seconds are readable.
8,33
